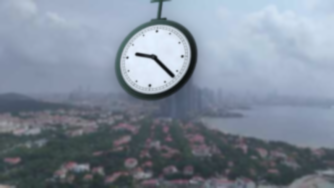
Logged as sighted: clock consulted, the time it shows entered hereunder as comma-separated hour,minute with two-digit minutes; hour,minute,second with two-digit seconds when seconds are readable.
9,22
